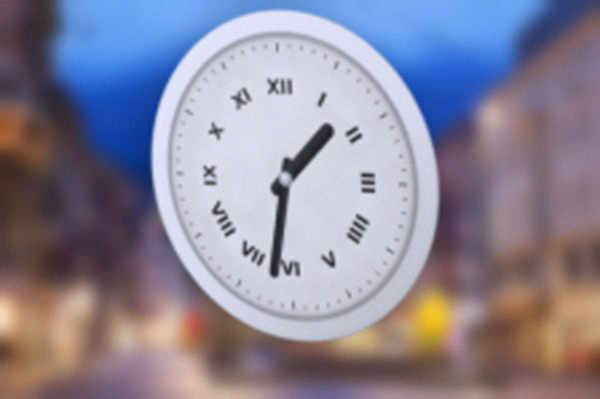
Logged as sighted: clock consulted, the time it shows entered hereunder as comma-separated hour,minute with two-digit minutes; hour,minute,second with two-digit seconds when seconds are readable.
1,32
